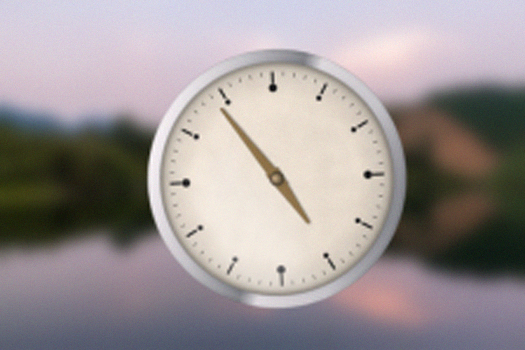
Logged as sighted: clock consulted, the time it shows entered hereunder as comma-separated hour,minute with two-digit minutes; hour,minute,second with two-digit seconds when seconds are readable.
4,54
